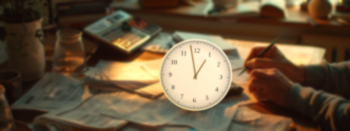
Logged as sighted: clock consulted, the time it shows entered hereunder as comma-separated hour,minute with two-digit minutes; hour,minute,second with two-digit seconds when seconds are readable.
12,58
